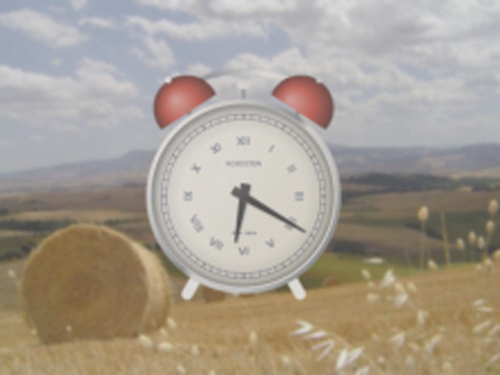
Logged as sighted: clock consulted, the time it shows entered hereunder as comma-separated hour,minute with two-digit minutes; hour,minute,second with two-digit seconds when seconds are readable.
6,20
